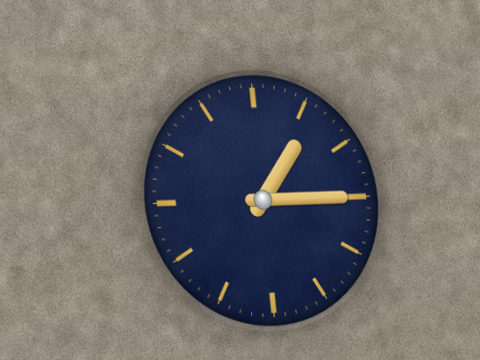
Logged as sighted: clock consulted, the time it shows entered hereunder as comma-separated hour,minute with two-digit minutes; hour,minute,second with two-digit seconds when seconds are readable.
1,15
